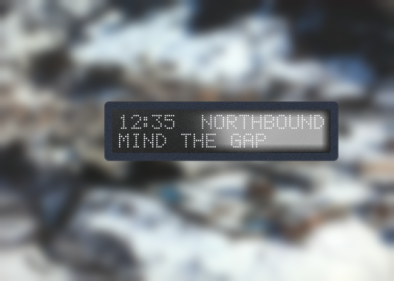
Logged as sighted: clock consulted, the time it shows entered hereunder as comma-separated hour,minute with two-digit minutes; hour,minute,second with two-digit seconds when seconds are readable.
12,35
